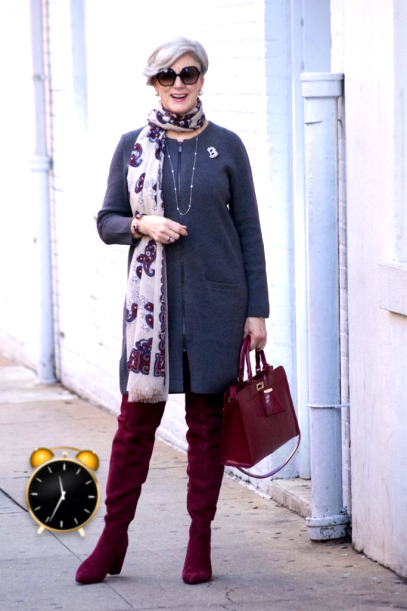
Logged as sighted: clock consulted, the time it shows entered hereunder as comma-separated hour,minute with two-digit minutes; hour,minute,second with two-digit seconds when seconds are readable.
11,34
